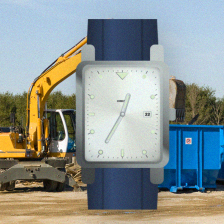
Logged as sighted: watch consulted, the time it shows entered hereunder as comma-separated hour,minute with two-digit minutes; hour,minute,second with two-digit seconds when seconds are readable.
12,35
